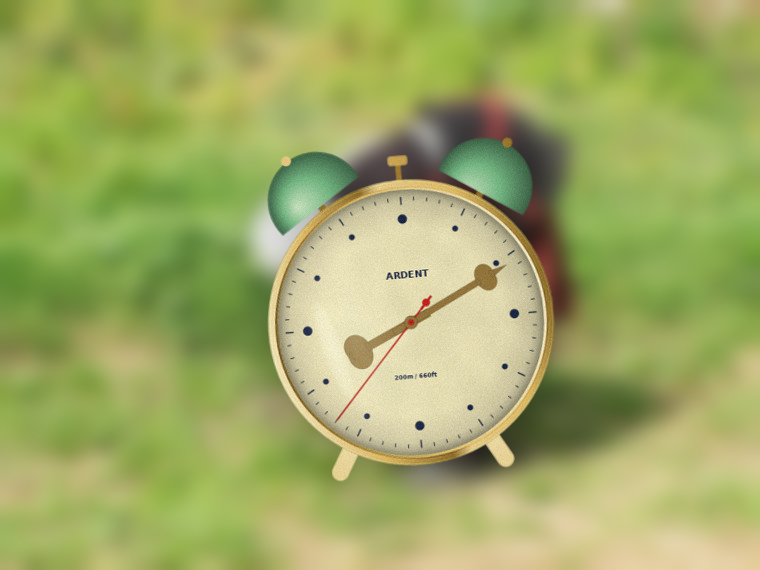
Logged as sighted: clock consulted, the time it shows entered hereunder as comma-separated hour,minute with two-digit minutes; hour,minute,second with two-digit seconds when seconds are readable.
8,10,37
